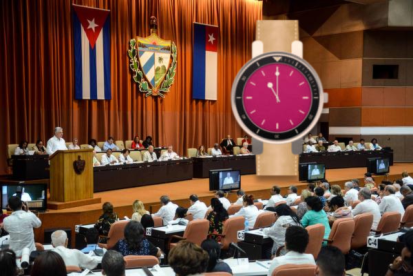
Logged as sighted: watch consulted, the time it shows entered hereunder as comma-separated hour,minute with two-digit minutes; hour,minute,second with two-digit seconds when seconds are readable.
11,00
